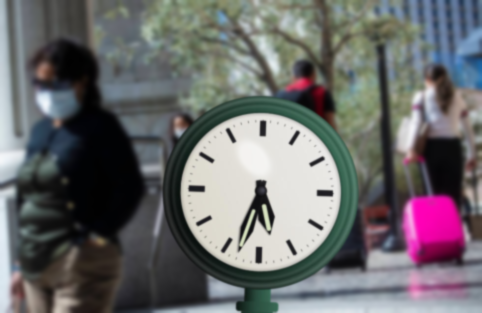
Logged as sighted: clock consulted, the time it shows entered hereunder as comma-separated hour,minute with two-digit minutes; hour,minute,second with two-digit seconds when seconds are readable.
5,33
